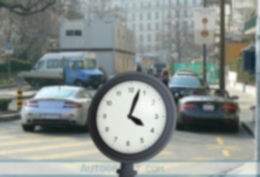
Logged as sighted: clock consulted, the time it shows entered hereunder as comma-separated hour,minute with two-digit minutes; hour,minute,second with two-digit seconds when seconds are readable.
4,03
